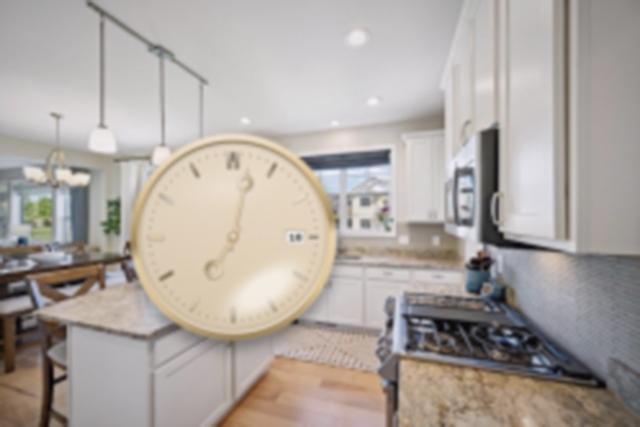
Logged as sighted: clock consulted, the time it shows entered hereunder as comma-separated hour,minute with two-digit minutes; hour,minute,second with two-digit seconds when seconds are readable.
7,02
